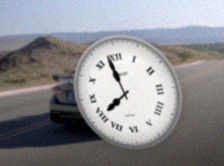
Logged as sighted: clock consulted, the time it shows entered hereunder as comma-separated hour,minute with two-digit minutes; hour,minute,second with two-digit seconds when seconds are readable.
7,58
